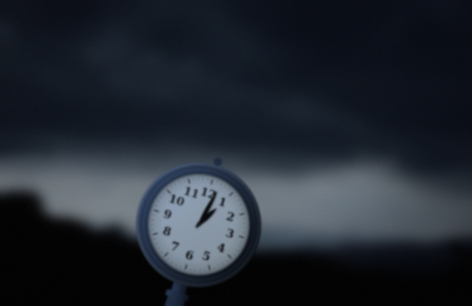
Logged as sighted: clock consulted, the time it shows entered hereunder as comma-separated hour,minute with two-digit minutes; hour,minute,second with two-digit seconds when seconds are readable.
1,02
